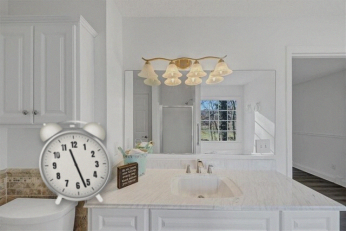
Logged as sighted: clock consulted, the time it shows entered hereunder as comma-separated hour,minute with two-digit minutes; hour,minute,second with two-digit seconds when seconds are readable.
11,27
